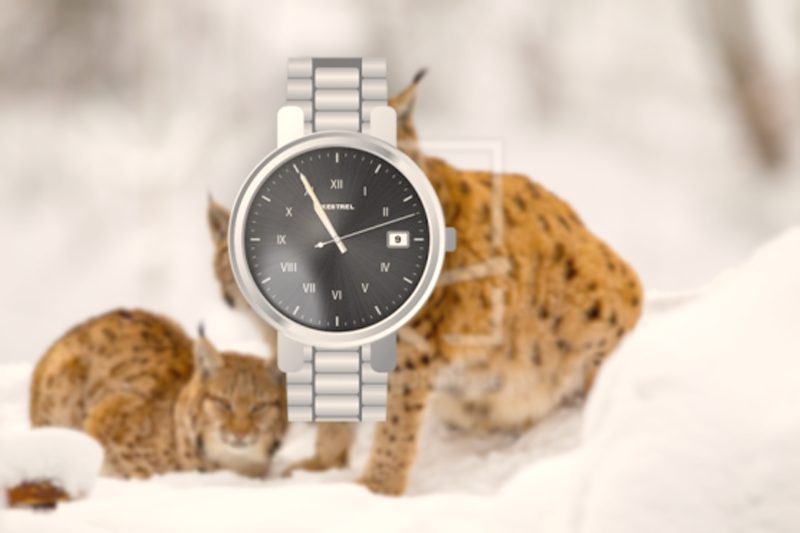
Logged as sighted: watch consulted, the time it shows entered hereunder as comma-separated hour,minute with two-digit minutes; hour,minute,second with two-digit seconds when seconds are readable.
10,55,12
